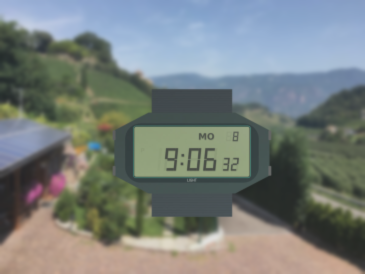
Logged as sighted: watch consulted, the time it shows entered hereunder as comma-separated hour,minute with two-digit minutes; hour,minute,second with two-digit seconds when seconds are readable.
9,06,32
